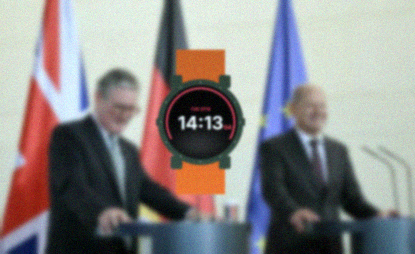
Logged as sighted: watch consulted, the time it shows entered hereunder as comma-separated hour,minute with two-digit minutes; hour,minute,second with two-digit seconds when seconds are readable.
14,13
